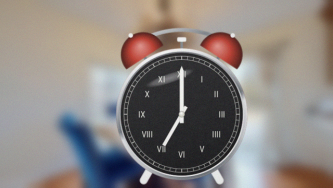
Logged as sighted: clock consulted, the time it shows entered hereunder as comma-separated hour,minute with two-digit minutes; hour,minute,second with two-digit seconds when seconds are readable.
7,00
